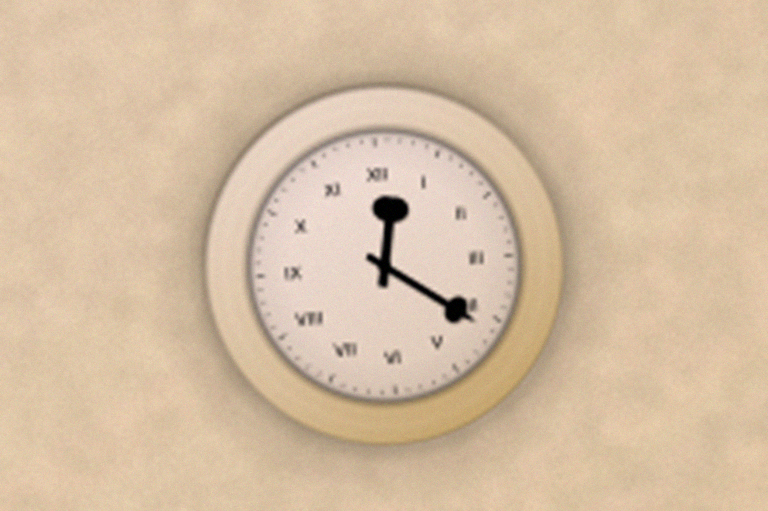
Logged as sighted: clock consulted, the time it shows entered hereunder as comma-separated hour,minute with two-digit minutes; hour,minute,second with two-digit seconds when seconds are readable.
12,21
